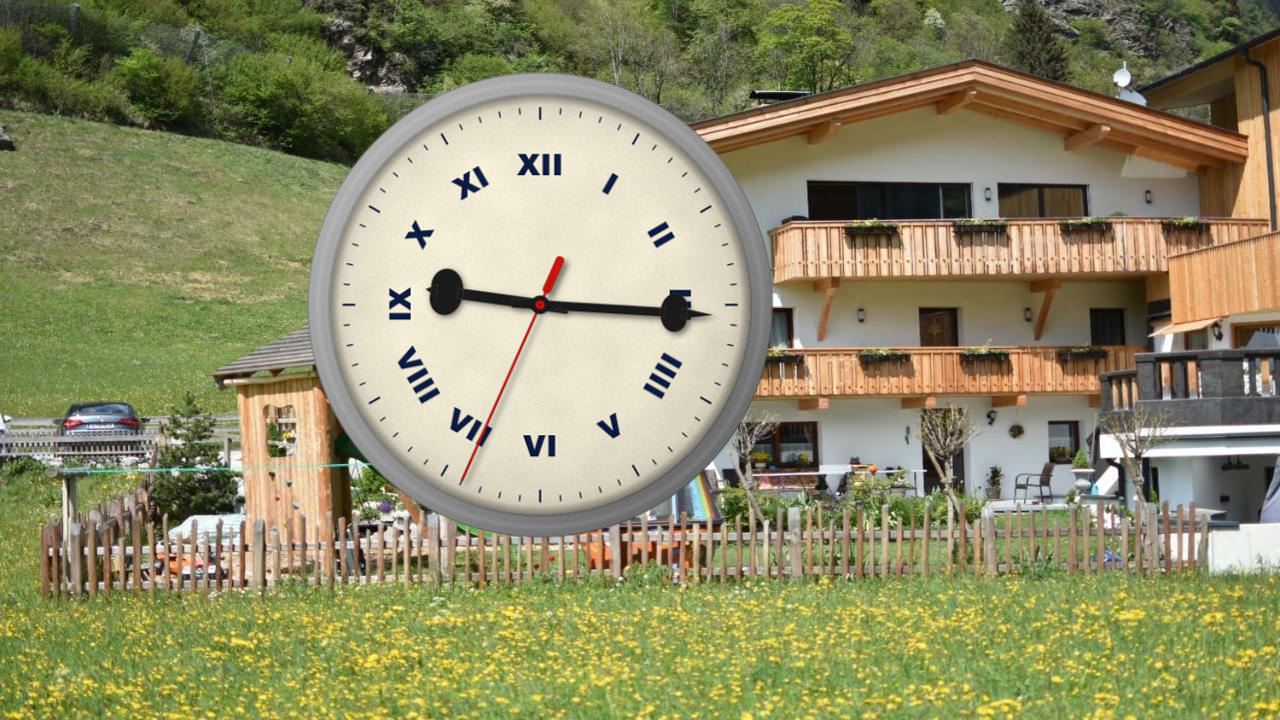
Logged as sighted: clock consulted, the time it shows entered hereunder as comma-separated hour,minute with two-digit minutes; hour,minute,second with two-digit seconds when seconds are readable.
9,15,34
